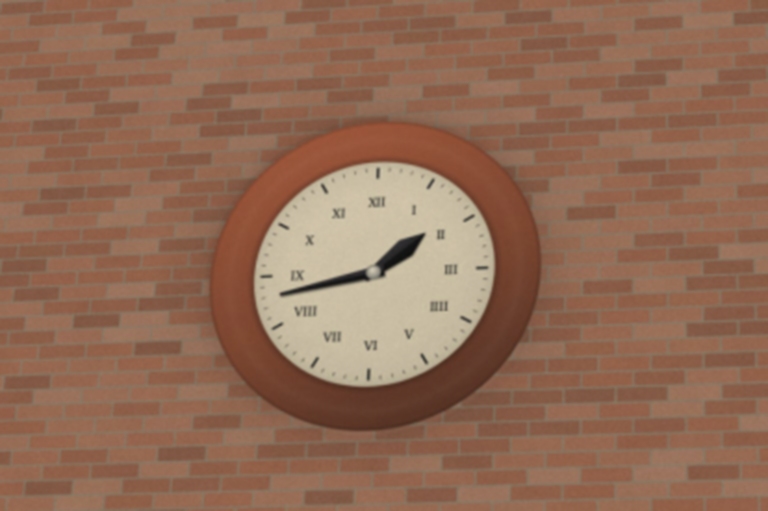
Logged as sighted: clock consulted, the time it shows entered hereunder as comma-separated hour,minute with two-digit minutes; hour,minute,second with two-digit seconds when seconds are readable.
1,43
